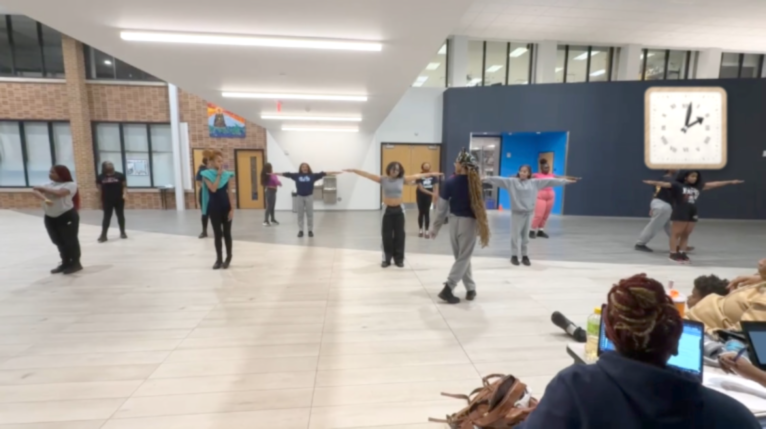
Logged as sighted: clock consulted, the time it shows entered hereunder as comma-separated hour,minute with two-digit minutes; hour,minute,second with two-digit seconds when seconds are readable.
2,02
